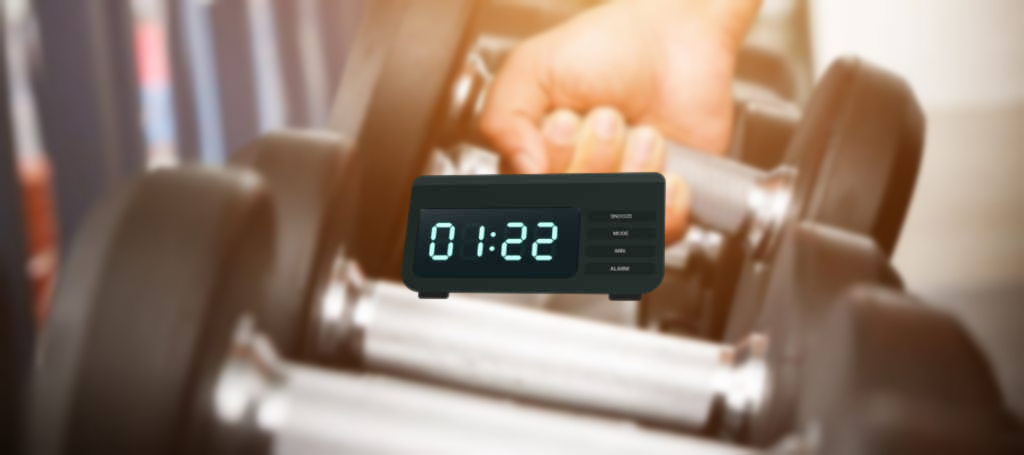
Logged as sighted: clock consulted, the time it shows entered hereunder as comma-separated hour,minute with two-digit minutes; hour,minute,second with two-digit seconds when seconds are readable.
1,22
